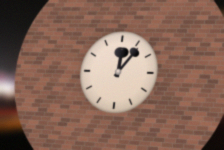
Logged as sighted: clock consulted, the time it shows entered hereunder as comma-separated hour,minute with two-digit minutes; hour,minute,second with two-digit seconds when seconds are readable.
12,06
